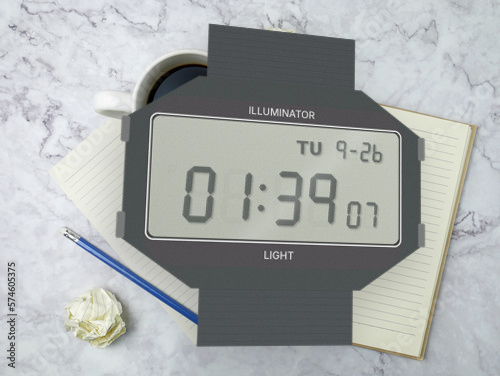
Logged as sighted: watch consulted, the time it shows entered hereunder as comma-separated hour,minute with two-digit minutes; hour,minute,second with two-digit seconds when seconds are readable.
1,39,07
